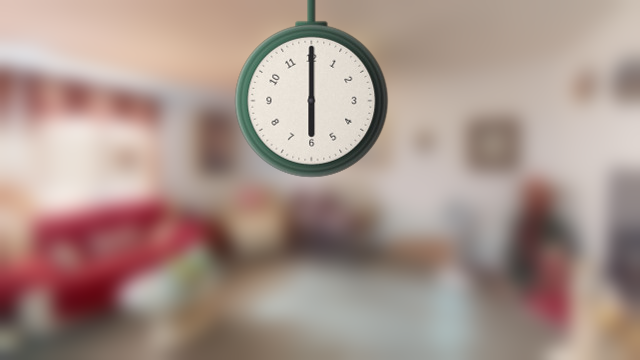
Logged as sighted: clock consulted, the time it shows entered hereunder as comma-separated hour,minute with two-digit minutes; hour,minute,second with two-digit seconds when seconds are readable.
6,00
